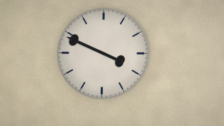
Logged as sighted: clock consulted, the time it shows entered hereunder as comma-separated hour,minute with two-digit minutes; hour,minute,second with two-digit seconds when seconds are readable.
3,49
